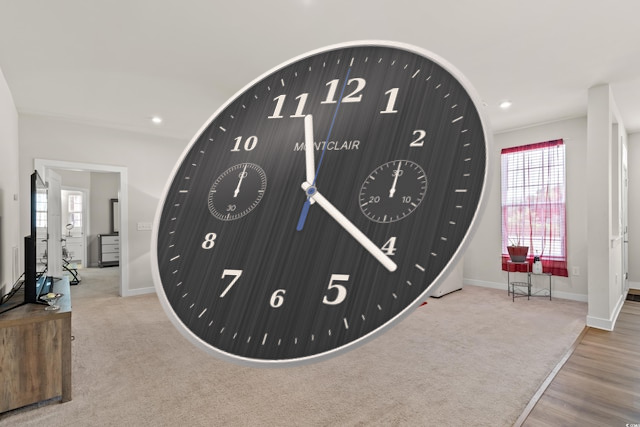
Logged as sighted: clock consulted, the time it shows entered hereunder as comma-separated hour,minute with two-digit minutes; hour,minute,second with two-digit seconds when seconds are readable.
11,21
